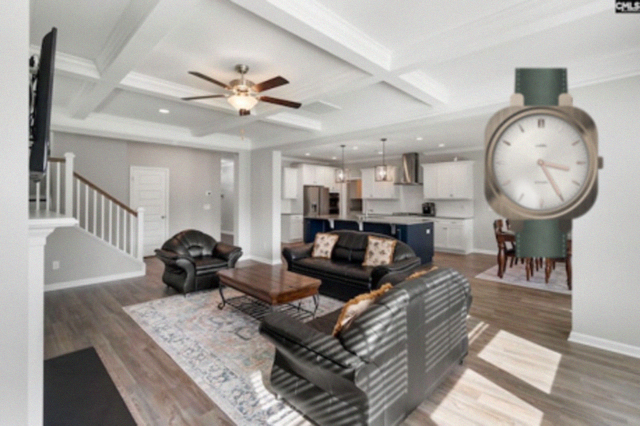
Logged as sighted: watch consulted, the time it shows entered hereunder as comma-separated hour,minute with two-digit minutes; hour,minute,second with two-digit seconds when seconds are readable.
3,25
